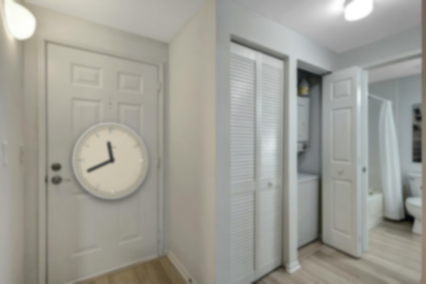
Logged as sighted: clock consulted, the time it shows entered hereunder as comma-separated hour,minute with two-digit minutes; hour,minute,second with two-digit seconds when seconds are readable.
11,41
